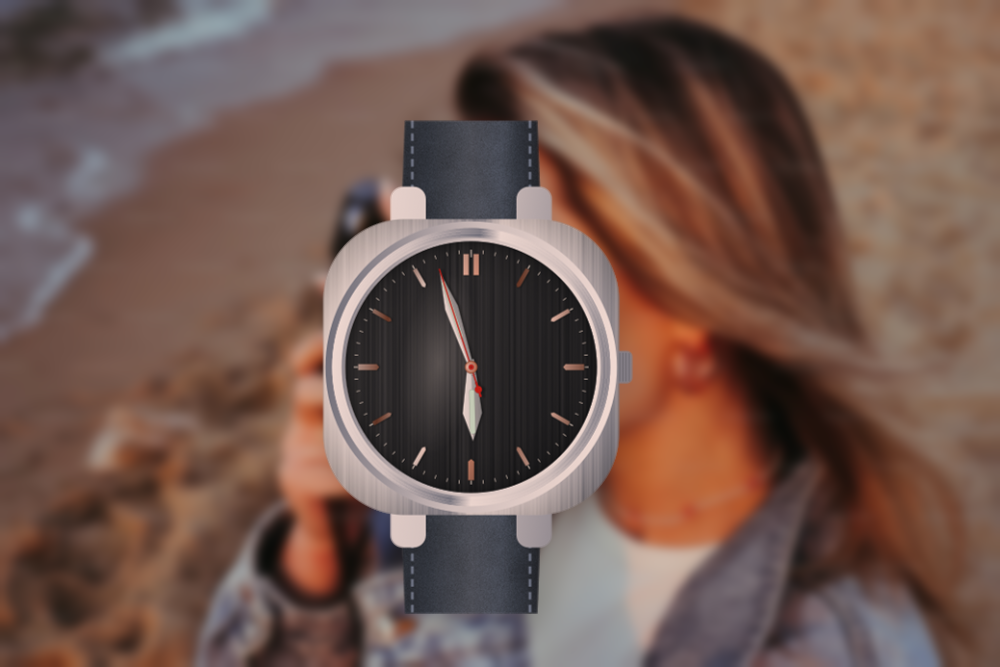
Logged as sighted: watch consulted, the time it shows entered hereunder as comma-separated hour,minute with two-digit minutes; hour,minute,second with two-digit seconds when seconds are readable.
5,56,57
